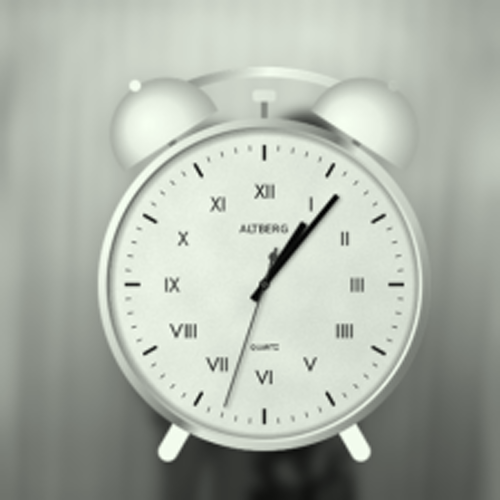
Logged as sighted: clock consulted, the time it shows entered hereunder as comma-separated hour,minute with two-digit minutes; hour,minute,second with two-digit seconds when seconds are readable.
1,06,33
